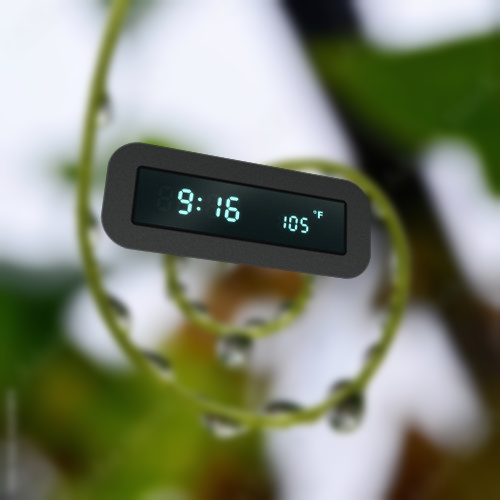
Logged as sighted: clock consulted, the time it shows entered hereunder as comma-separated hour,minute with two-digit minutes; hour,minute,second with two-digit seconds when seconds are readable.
9,16
